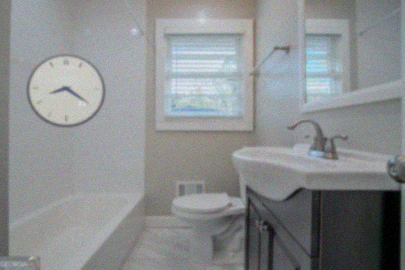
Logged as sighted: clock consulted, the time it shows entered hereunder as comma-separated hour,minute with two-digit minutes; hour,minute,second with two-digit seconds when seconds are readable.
8,21
